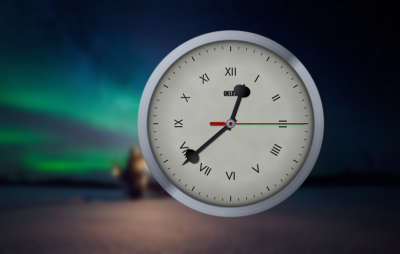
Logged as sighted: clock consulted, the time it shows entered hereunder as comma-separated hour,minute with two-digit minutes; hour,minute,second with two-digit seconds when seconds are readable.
12,38,15
